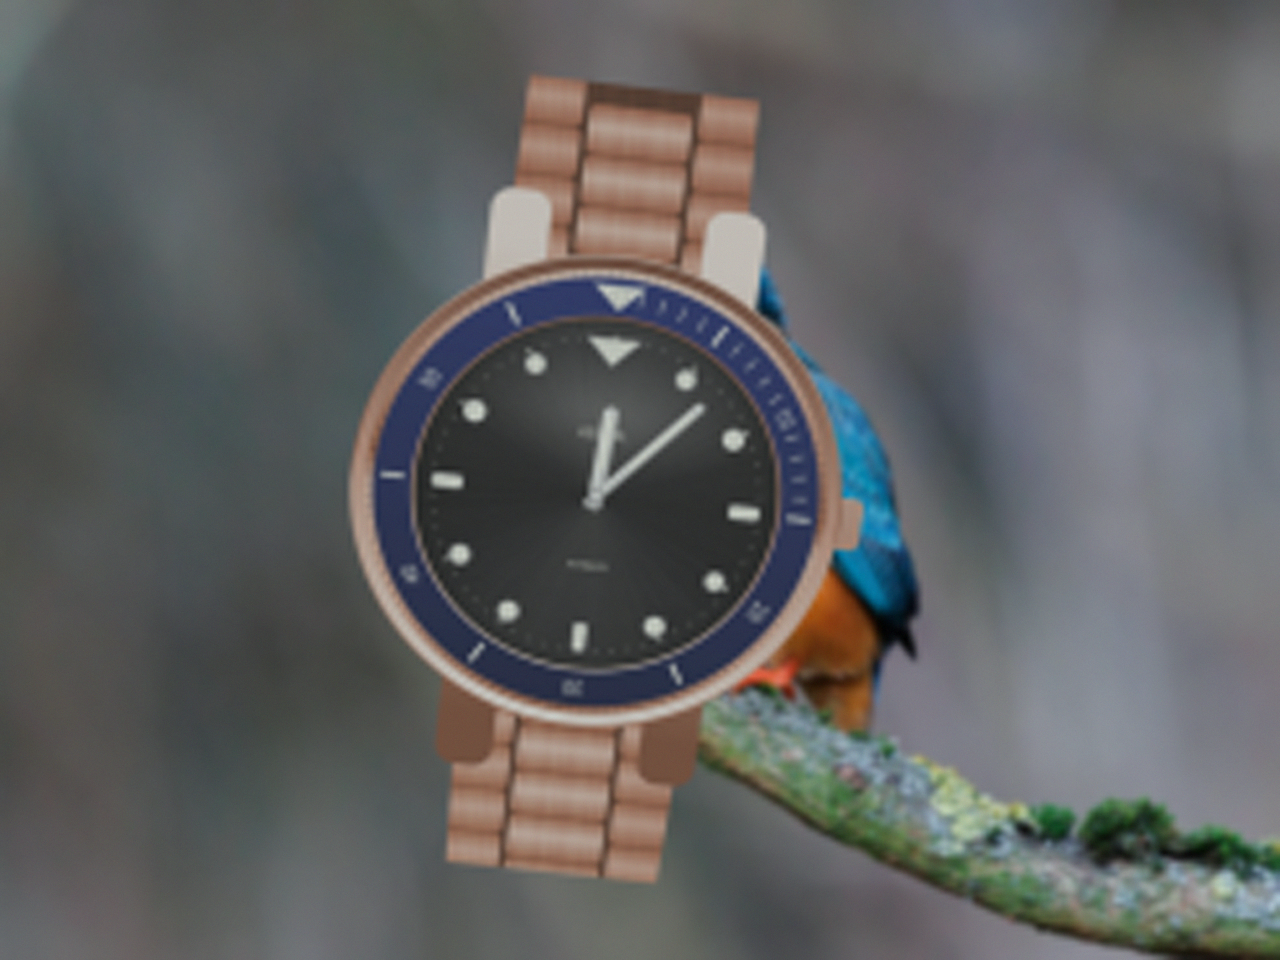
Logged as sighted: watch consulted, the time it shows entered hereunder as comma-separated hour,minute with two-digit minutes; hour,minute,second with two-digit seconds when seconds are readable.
12,07
